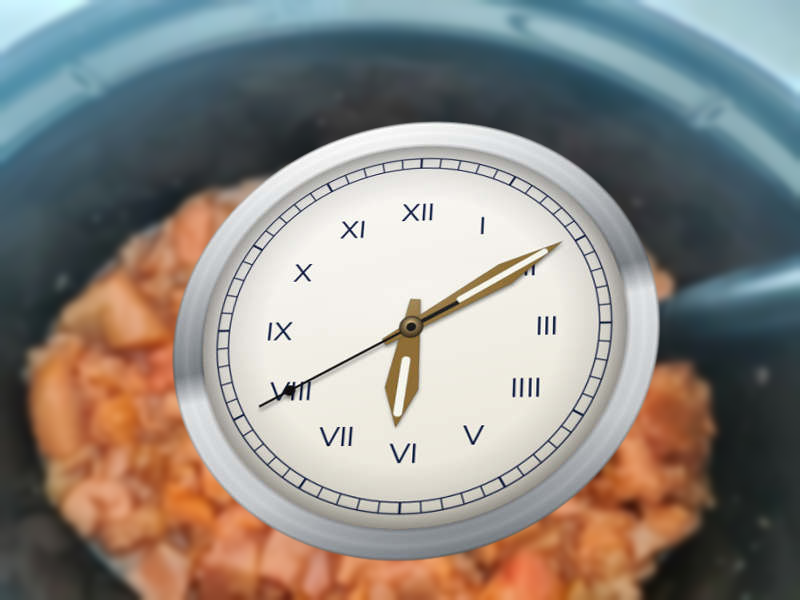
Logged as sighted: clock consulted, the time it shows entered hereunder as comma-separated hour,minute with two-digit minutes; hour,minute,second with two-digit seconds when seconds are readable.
6,09,40
